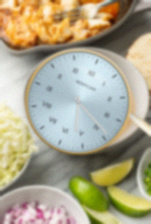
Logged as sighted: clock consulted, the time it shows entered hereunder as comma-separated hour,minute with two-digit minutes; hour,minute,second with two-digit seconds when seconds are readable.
5,19
